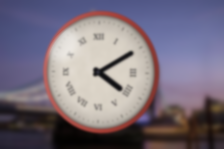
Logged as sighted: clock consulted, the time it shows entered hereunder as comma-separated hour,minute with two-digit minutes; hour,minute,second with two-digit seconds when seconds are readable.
4,10
